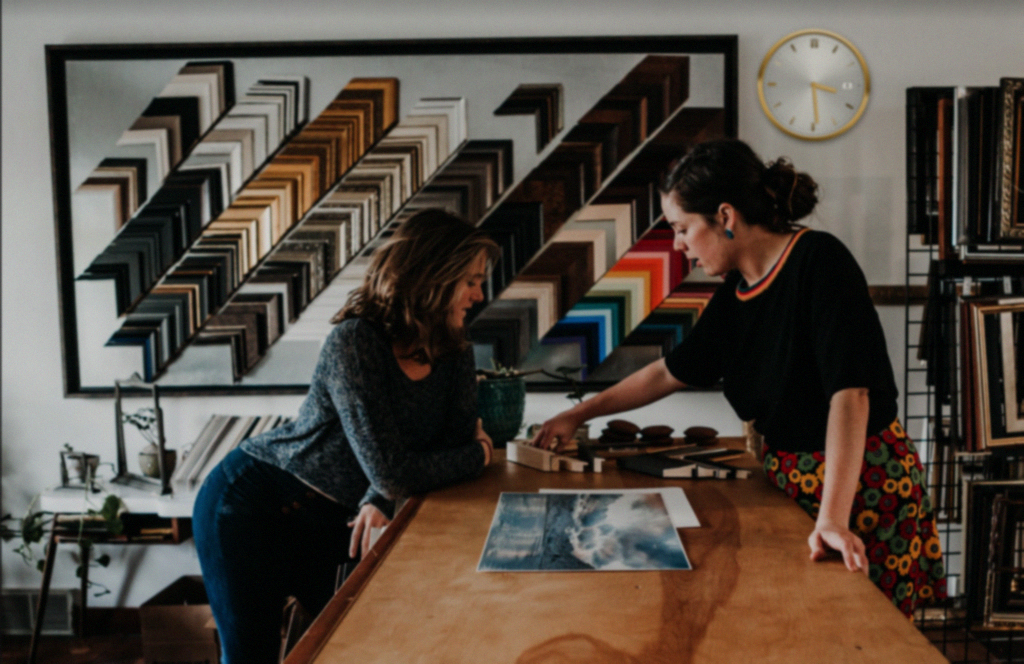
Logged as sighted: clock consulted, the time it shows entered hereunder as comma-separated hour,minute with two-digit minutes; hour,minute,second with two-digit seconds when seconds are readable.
3,29
